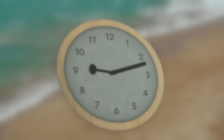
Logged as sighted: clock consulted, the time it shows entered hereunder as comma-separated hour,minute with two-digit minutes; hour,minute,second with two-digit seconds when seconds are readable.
9,12
